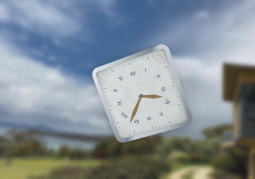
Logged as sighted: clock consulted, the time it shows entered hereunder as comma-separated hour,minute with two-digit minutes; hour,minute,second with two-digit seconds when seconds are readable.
3,37
